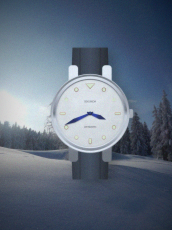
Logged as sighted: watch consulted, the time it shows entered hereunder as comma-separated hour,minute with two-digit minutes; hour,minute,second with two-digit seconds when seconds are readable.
3,41
